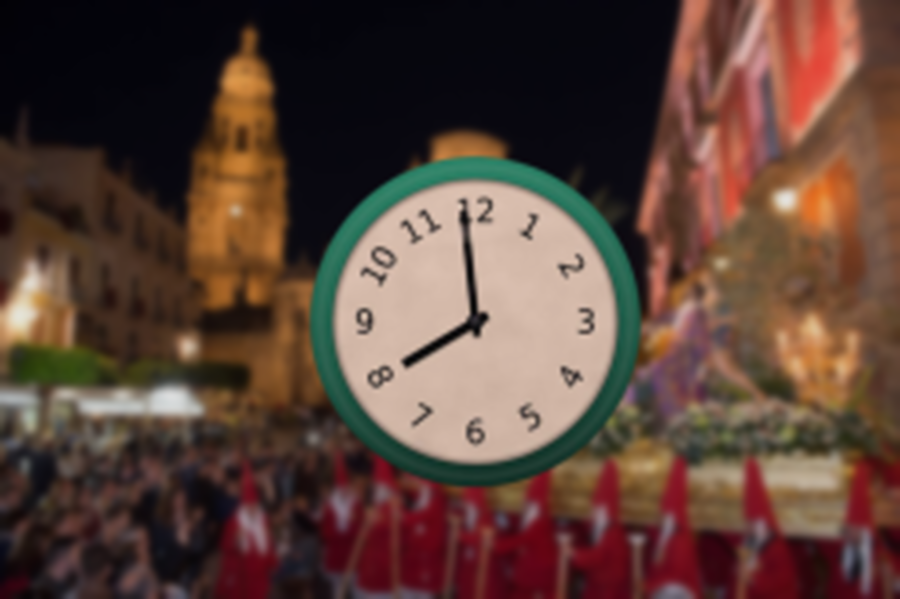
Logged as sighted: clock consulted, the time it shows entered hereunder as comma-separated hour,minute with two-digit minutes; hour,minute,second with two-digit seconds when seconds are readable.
7,59
